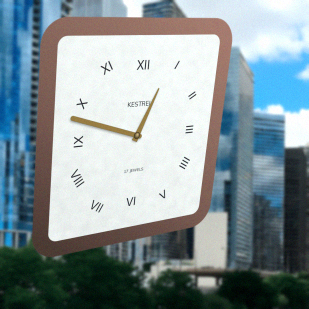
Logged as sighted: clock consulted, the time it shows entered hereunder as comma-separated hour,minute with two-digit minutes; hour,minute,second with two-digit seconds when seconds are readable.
12,48
